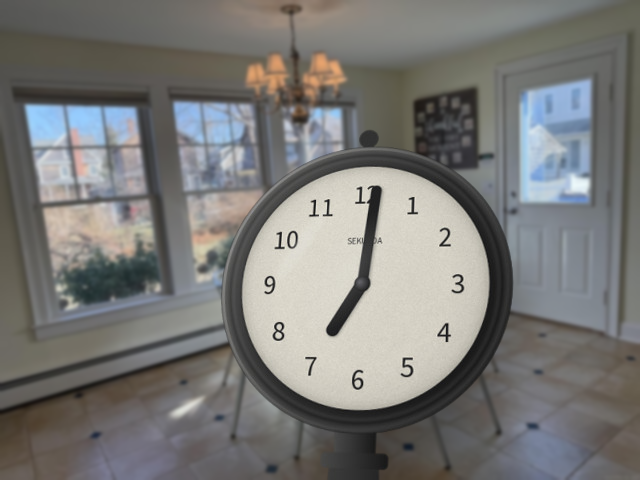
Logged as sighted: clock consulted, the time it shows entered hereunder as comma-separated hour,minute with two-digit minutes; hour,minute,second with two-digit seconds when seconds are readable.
7,01
